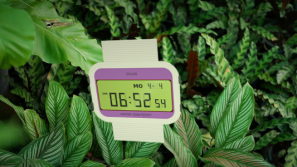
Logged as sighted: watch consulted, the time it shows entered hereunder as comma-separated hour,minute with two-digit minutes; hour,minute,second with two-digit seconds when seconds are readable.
6,52,54
